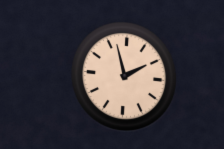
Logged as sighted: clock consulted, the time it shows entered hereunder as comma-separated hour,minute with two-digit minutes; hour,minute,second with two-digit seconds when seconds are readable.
1,57
